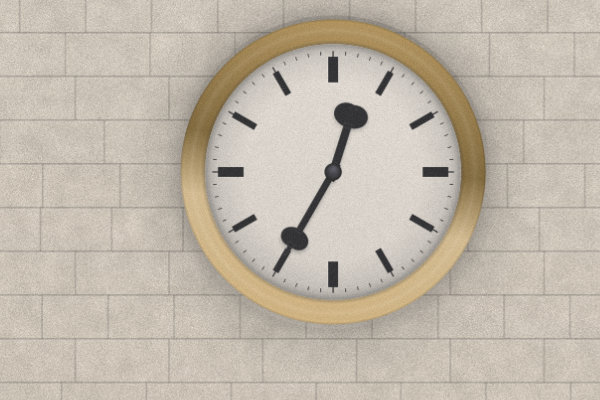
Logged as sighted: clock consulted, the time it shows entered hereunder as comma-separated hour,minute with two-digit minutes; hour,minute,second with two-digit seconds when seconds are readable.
12,35
